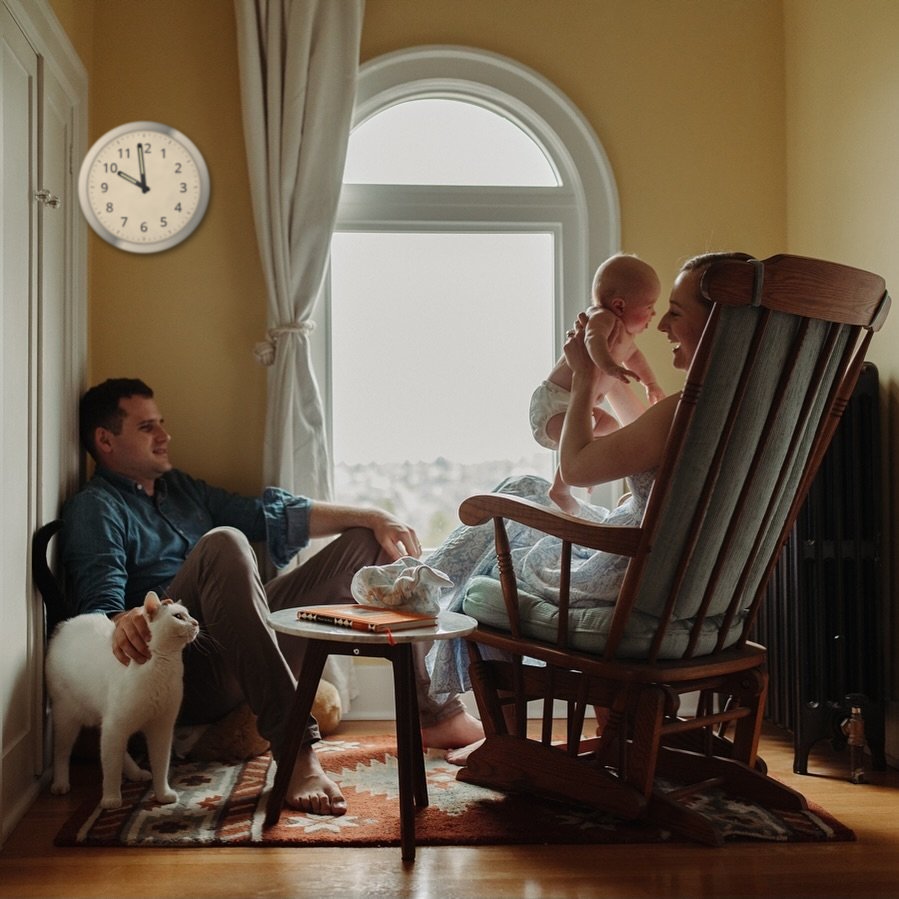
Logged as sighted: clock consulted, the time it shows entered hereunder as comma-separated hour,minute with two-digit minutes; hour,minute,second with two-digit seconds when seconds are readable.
9,59
